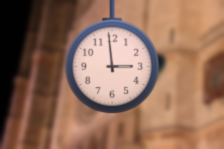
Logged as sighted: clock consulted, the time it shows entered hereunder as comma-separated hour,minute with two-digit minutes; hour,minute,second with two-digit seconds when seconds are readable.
2,59
